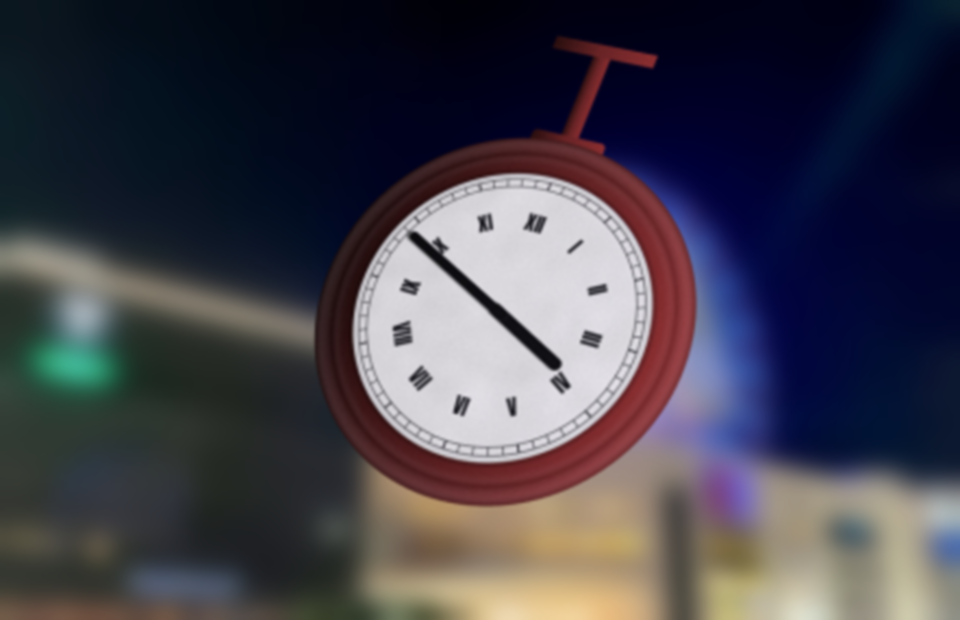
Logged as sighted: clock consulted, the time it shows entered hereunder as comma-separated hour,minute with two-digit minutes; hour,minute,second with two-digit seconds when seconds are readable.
3,49
